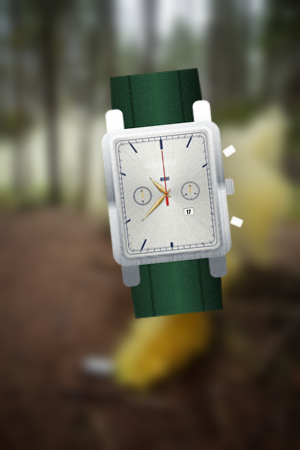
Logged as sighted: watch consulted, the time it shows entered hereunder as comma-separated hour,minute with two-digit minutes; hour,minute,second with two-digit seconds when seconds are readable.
10,38
